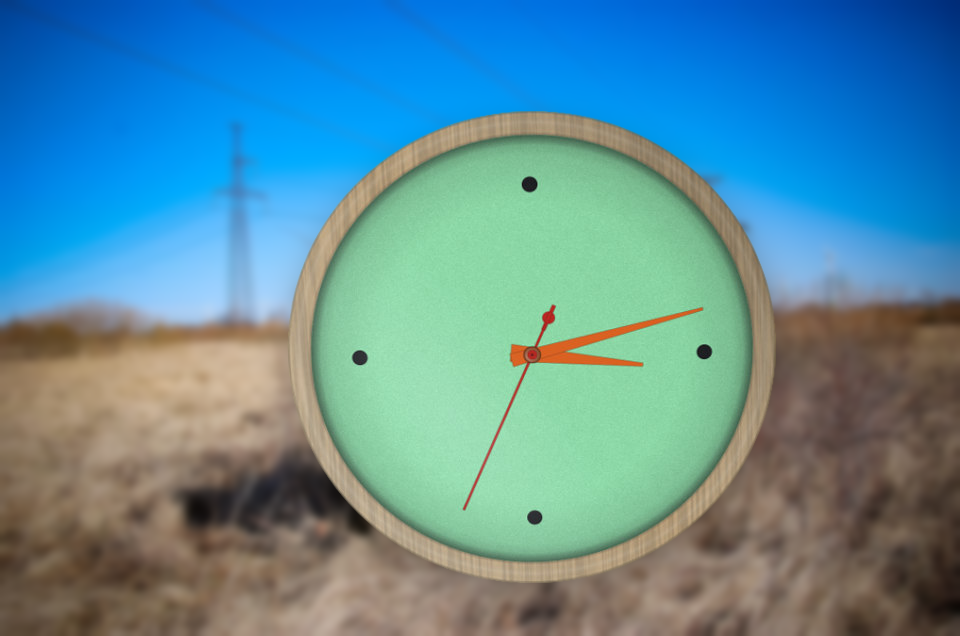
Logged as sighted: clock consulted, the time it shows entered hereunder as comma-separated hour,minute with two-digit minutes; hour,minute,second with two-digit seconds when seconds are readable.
3,12,34
